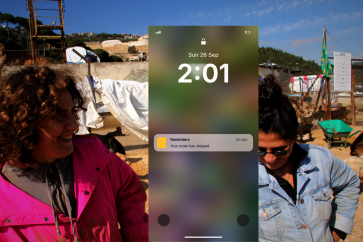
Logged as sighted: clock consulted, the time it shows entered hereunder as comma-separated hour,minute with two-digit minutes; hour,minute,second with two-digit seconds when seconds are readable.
2,01
